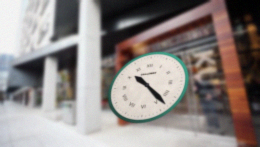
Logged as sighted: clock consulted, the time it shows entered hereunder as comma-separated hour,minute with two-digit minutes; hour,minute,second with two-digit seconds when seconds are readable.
10,23
